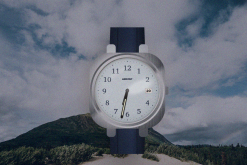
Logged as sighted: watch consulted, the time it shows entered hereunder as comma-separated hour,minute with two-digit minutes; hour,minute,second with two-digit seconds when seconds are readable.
6,32
